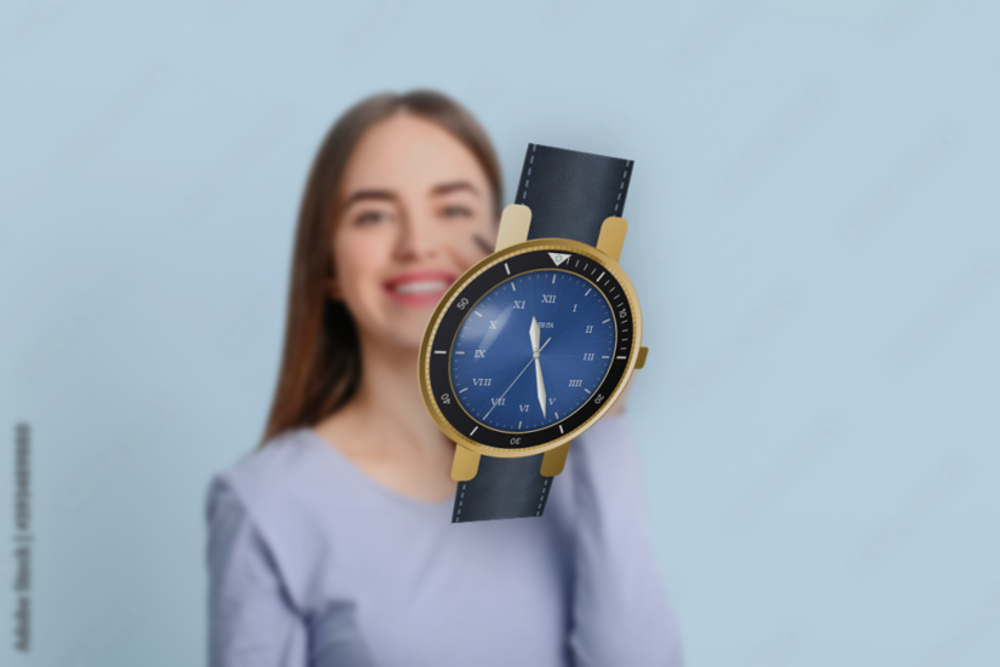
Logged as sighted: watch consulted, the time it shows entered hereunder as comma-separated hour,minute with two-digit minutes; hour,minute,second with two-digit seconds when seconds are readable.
11,26,35
